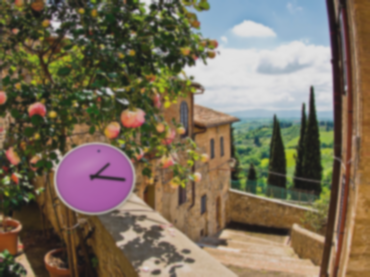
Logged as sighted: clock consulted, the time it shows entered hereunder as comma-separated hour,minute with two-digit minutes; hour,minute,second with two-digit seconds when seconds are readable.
1,15
